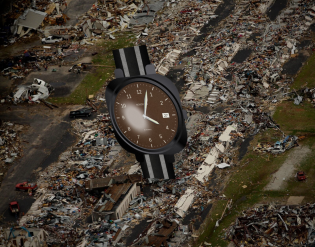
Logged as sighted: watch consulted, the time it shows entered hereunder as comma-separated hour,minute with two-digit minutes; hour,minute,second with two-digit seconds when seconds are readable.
4,03
